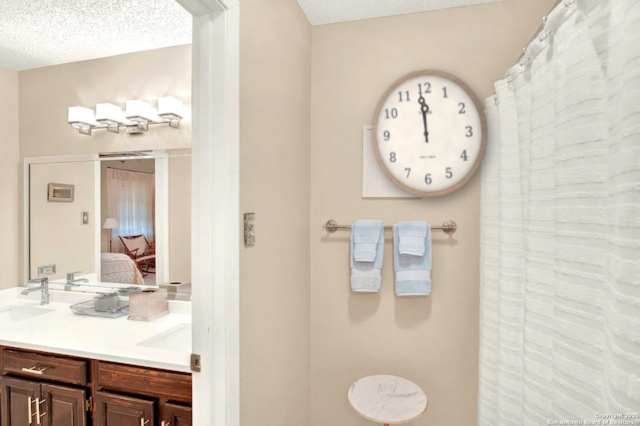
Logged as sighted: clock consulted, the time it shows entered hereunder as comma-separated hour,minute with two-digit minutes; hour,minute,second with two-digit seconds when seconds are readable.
11,59
